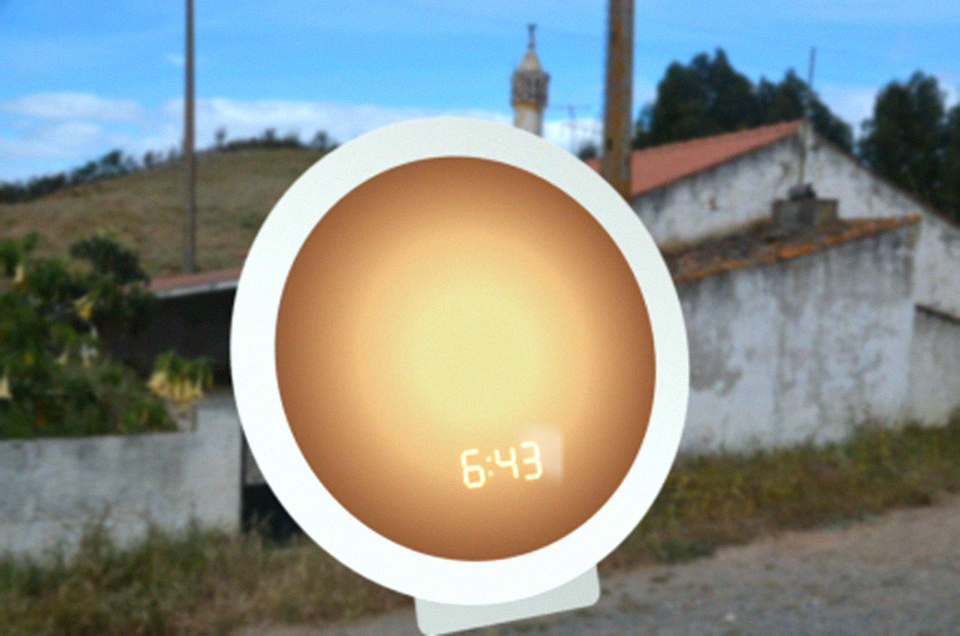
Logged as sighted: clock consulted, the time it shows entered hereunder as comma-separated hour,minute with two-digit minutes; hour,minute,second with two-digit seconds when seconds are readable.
6,43
